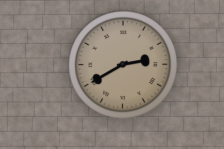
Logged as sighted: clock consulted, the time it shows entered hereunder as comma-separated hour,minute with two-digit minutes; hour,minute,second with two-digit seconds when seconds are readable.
2,40
